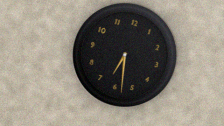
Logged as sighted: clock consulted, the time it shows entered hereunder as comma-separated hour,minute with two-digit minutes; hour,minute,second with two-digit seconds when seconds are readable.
6,28
